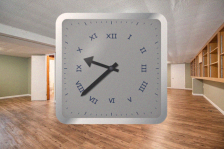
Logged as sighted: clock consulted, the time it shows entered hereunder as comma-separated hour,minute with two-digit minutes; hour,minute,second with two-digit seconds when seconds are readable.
9,38
